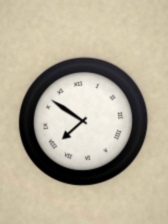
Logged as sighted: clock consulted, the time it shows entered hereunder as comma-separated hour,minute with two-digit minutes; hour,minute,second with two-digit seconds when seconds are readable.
7,52
